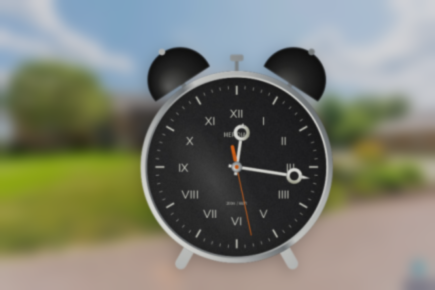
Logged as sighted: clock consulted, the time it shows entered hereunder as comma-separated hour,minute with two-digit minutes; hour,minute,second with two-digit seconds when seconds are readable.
12,16,28
